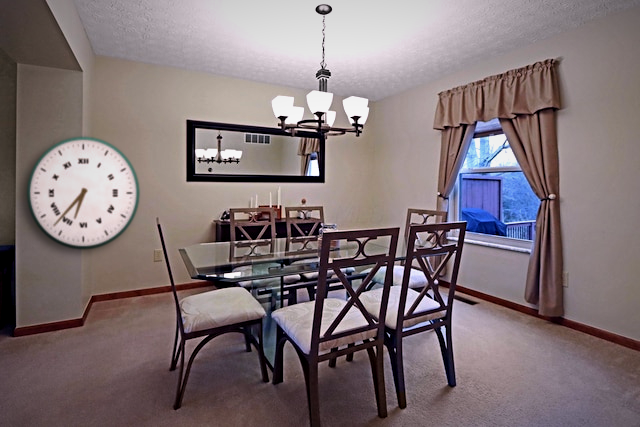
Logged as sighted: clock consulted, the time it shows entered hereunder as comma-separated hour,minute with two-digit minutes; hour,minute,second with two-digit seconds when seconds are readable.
6,37
